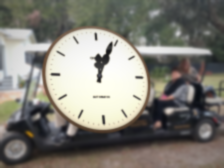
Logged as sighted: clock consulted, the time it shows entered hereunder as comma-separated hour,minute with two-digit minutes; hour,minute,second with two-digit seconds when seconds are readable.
12,04
